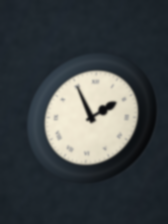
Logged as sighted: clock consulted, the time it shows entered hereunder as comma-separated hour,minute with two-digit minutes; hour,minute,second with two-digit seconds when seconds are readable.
1,55
